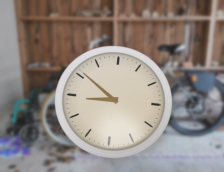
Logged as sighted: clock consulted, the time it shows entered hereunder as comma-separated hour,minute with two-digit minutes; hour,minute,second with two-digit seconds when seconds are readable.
8,51
